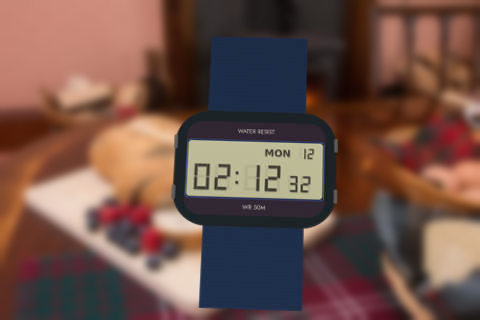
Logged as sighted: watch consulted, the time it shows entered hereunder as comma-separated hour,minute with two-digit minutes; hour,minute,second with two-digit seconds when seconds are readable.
2,12,32
